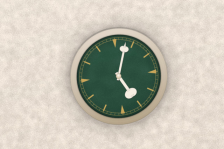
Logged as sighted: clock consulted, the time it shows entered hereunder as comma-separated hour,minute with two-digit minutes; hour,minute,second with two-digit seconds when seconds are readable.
5,03
